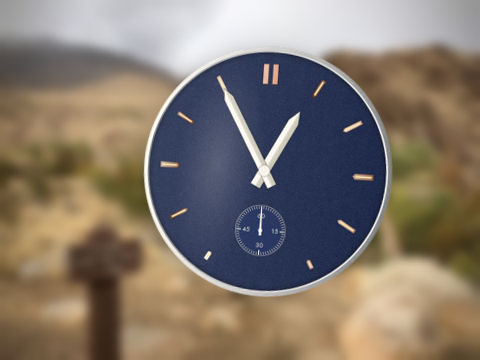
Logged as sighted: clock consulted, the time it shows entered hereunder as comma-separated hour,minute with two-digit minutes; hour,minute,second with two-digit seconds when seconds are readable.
12,55
